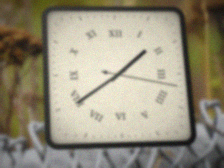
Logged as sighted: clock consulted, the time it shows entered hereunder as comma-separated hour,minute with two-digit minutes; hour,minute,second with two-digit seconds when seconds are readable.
1,39,17
